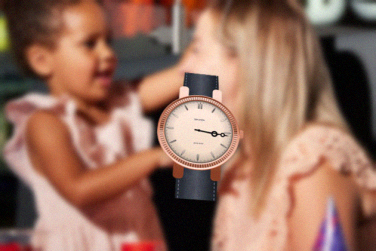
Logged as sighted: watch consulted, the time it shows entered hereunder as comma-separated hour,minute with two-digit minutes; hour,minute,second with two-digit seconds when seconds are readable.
3,16
